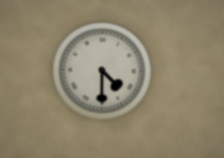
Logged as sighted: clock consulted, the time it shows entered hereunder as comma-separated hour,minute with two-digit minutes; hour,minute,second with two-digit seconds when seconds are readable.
4,30
